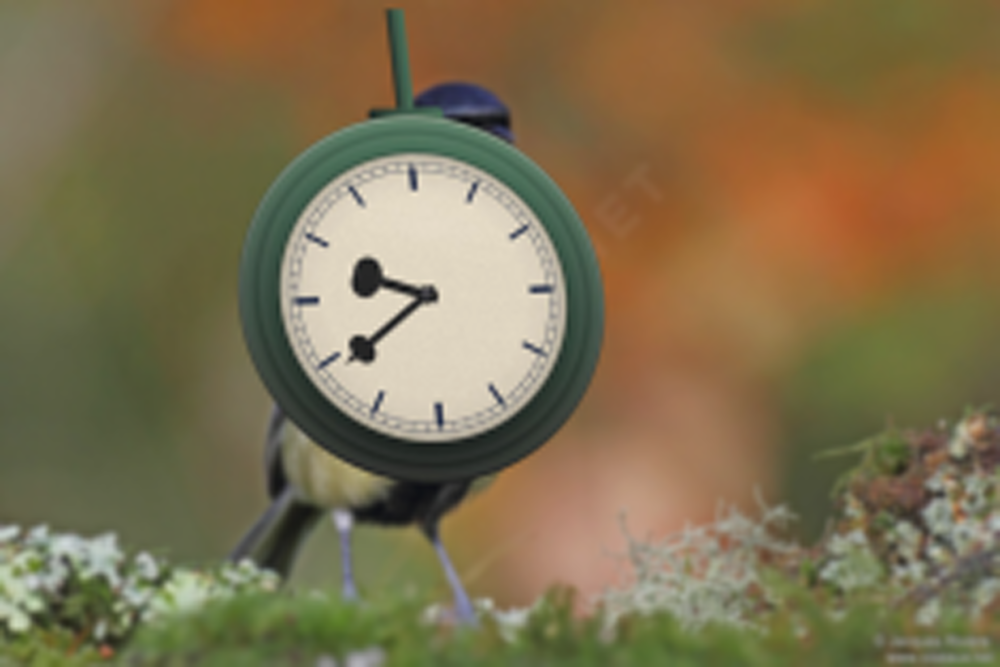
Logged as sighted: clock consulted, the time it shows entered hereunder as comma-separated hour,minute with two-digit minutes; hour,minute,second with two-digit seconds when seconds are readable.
9,39
